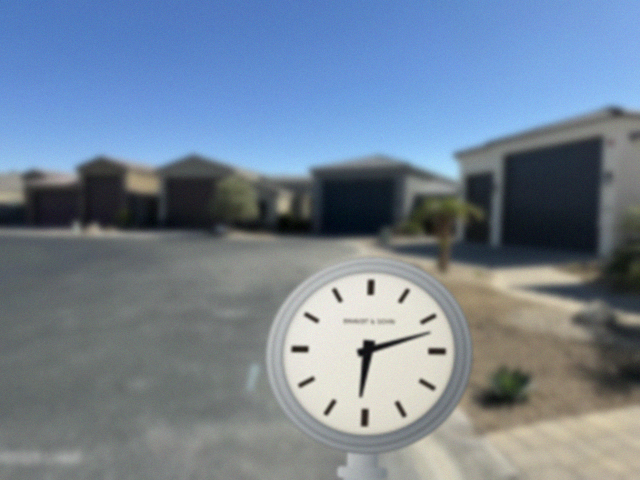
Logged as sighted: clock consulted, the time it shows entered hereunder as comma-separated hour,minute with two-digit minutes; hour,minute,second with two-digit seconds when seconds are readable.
6,12
